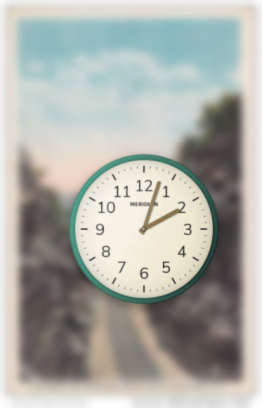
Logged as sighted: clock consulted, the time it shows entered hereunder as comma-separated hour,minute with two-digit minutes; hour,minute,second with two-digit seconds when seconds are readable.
2,03
